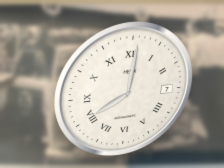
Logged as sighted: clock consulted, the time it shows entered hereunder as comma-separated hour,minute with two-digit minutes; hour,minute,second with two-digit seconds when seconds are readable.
8,01
